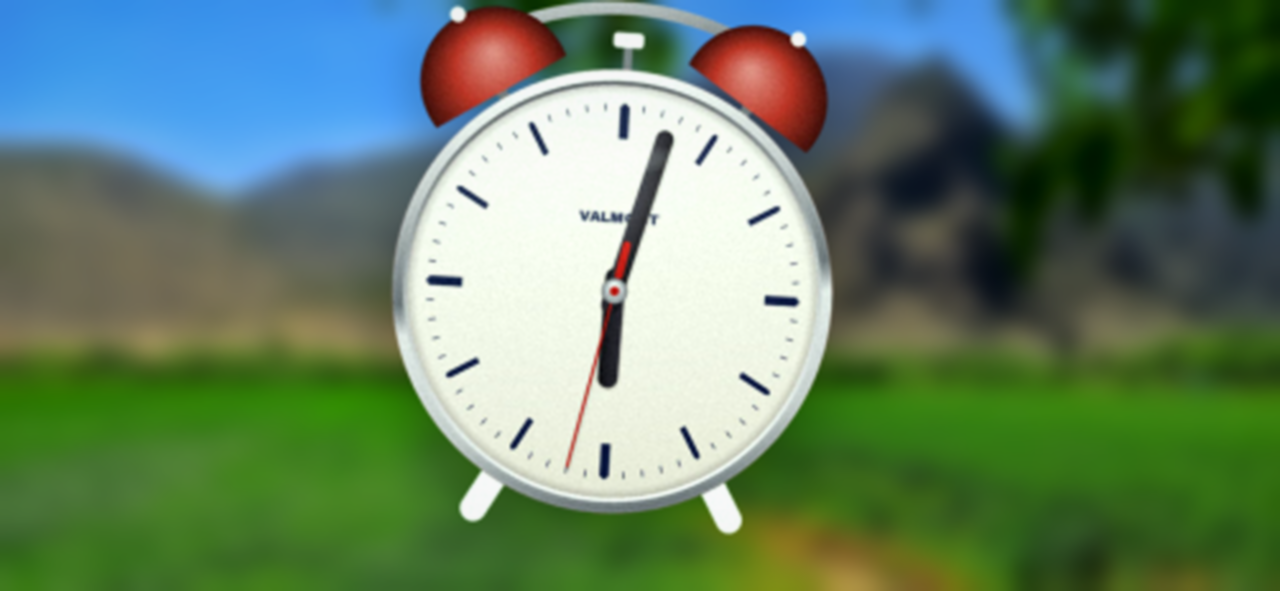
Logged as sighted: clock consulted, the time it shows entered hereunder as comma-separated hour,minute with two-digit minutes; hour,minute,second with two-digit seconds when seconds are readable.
6,02,32
